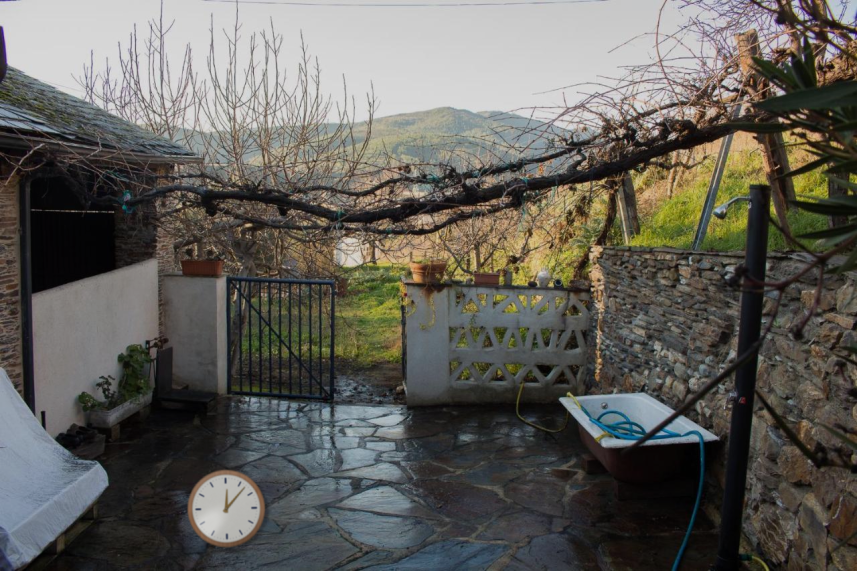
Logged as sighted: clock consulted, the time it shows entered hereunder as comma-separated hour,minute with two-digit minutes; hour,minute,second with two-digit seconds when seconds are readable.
12,07
